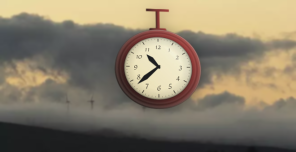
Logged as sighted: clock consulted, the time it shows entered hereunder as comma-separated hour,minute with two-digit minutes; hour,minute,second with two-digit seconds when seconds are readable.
10,38
